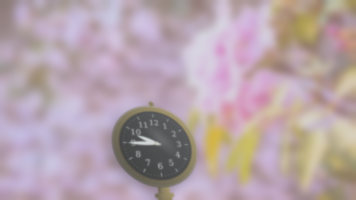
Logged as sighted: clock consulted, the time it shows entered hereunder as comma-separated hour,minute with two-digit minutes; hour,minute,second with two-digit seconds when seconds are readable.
9,45
